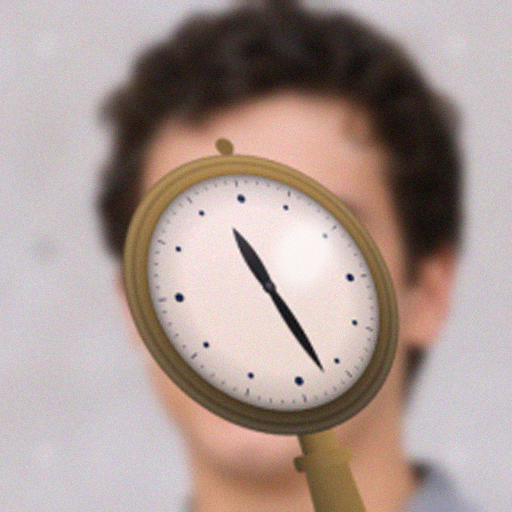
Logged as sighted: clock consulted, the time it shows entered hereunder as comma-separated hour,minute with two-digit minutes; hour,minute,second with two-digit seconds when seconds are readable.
11,27
